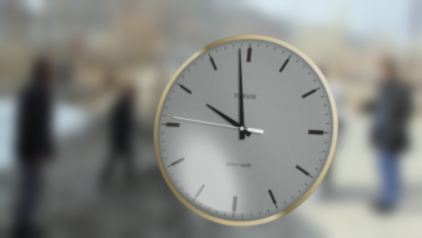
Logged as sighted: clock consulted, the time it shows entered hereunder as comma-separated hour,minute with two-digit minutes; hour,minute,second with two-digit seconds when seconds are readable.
9,58,46
